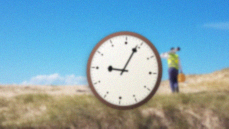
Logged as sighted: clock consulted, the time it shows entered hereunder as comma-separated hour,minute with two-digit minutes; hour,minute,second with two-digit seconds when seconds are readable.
9,04
